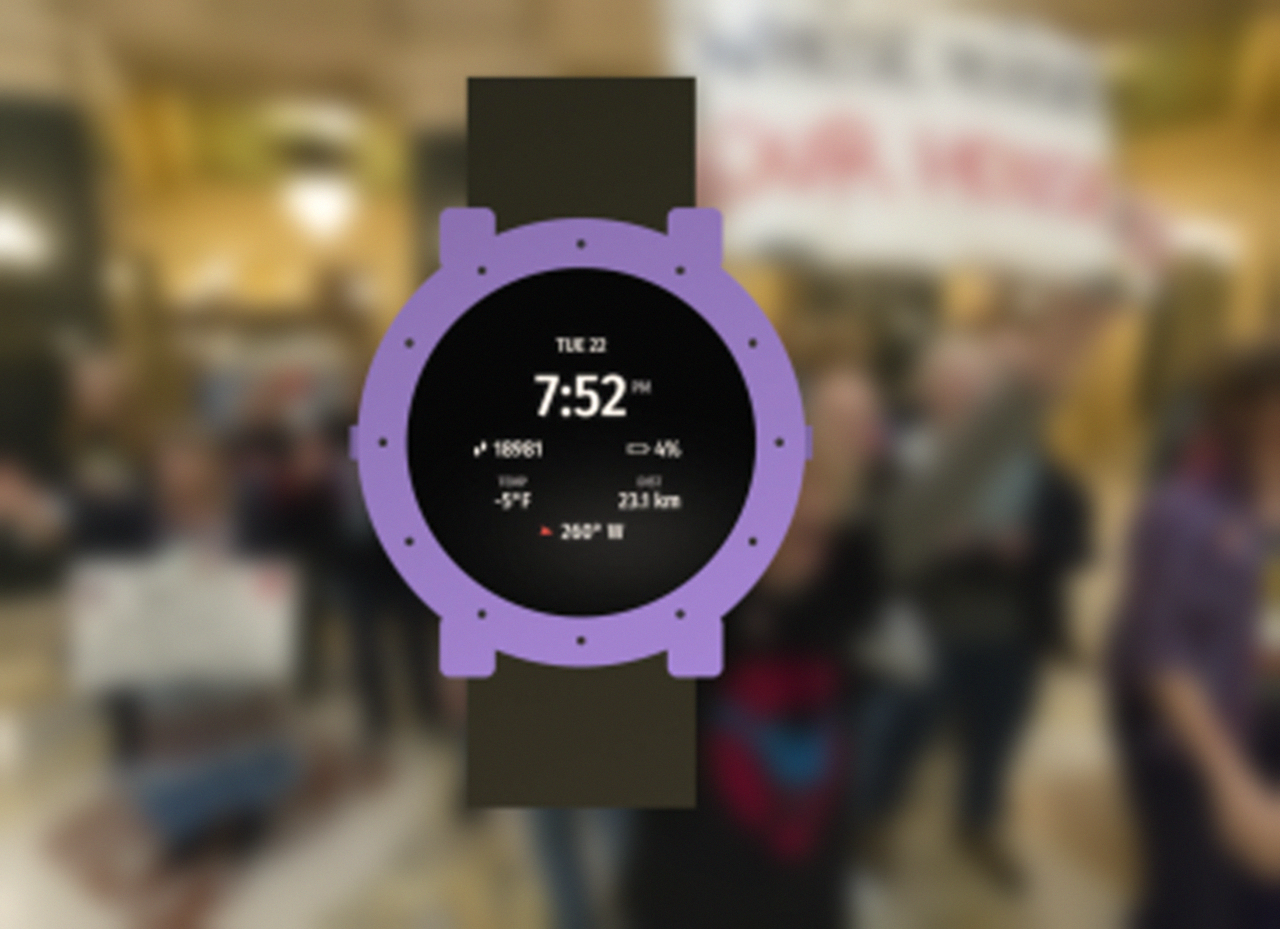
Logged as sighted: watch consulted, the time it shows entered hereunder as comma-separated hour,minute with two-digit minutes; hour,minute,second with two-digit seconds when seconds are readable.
7,52
